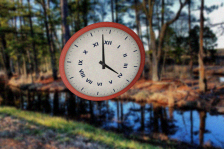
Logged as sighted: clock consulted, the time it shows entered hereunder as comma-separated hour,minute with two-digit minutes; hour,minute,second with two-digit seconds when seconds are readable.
3,58
